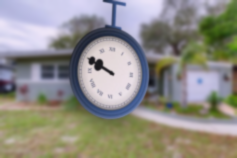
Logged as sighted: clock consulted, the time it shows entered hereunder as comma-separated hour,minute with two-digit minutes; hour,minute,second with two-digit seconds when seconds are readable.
9,49
